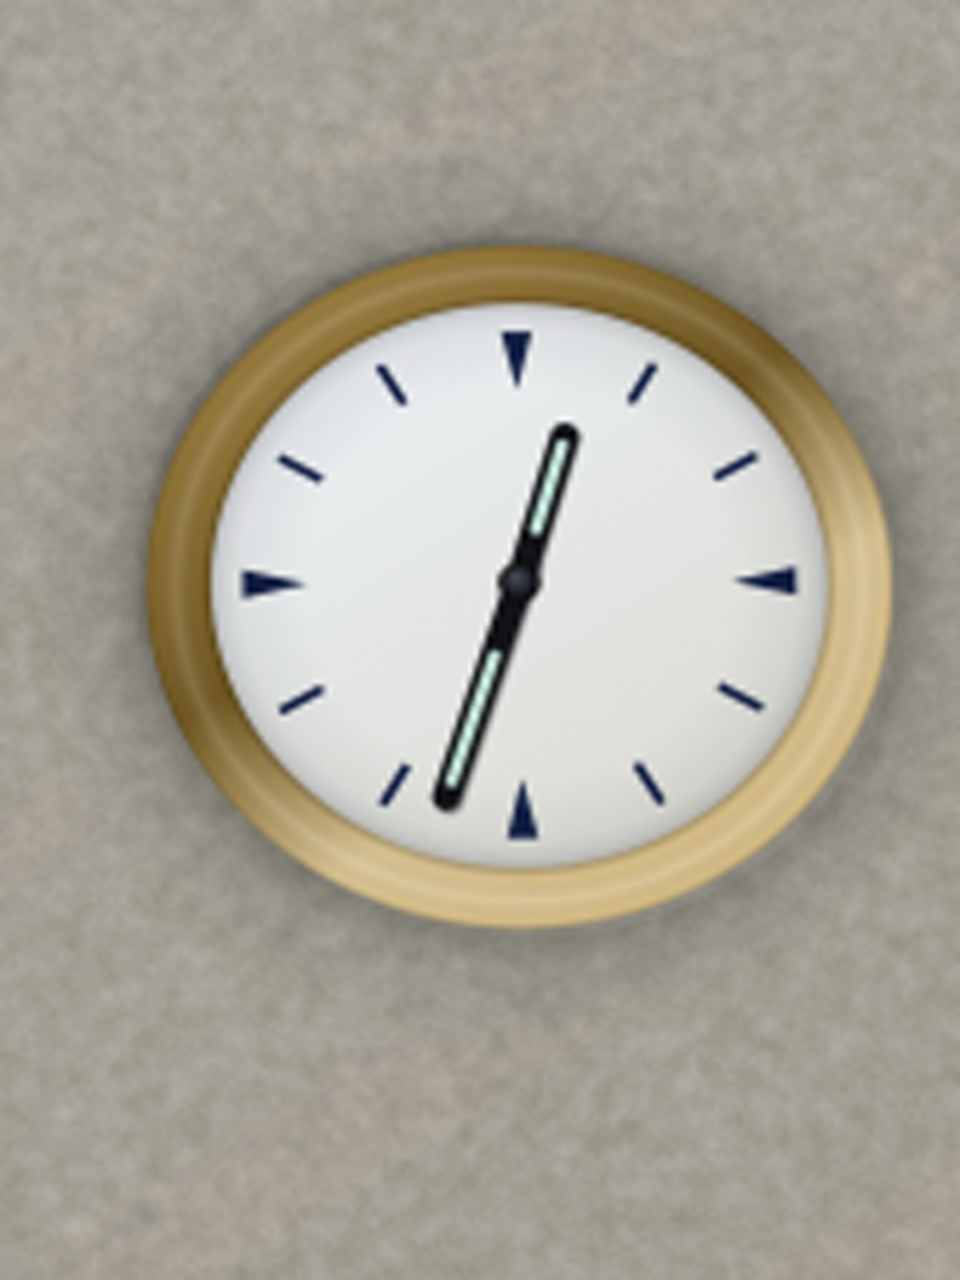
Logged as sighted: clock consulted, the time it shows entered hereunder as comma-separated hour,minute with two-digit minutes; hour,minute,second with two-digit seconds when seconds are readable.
12,33
